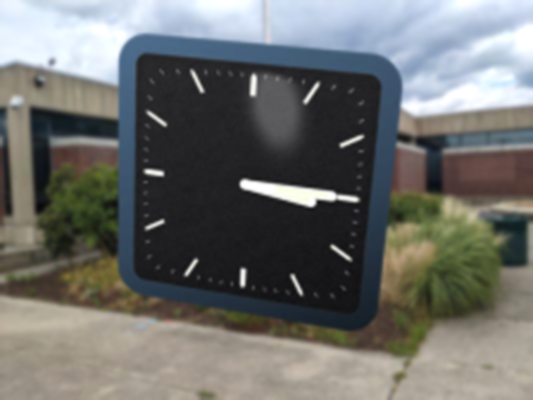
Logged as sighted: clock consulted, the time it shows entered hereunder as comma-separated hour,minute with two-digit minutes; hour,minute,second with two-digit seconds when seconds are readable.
3,15
